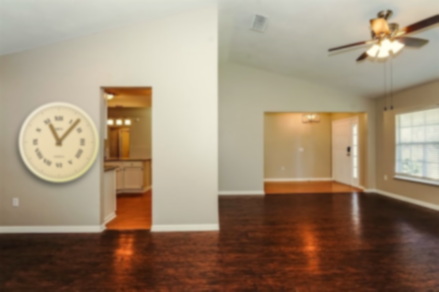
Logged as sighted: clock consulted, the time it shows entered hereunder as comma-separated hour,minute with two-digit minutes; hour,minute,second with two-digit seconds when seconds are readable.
11,07
